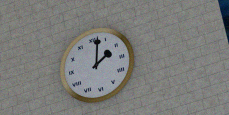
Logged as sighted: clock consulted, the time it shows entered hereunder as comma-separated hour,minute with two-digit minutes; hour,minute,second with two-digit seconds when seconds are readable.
2,02
